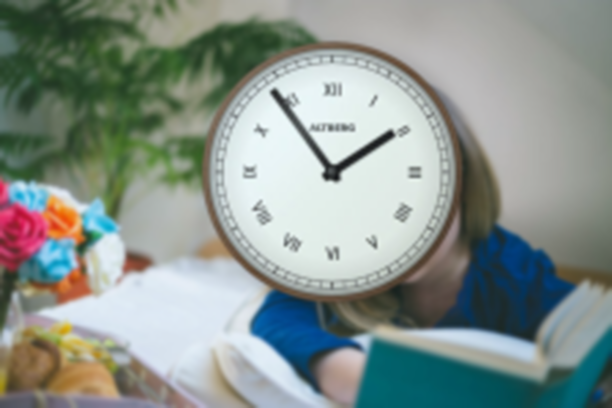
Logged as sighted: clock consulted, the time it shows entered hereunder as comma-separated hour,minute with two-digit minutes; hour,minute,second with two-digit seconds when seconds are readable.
1,54
